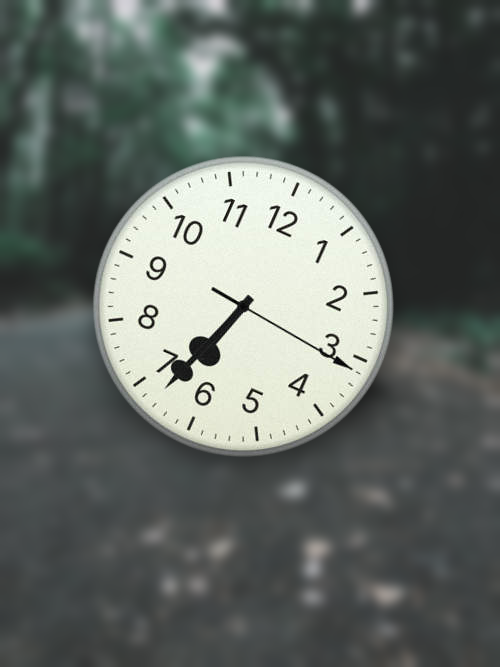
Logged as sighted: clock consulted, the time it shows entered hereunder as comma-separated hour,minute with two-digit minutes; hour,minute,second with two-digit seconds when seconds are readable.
6,33,16
